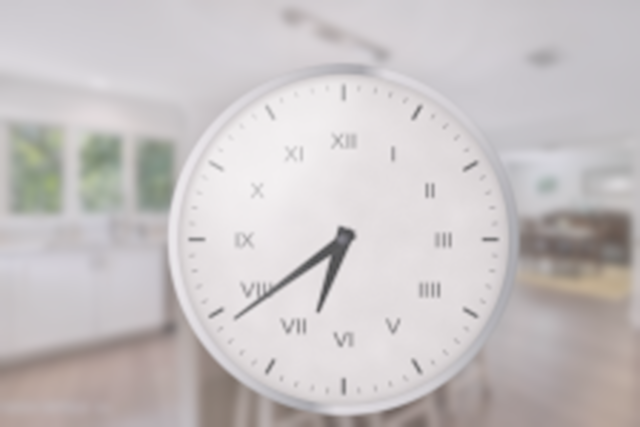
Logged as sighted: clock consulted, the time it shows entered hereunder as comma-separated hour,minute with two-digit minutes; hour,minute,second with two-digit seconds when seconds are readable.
6,39
